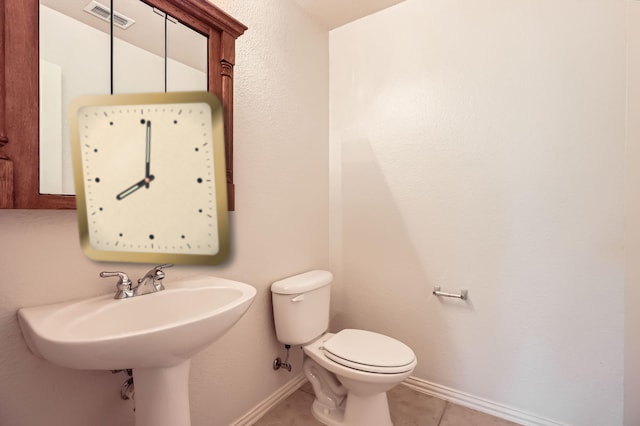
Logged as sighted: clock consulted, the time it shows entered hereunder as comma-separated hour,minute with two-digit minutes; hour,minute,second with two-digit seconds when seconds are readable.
8,01
